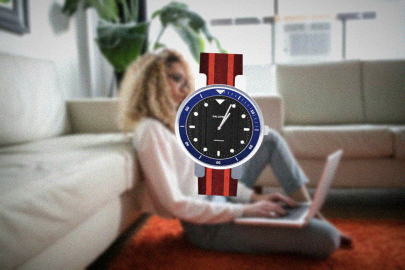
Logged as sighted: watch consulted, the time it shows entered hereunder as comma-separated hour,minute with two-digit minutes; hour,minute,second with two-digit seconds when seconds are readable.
1,04
